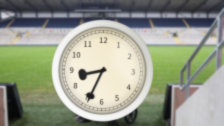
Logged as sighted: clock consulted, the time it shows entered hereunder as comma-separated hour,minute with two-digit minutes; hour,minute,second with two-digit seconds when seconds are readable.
8,34
